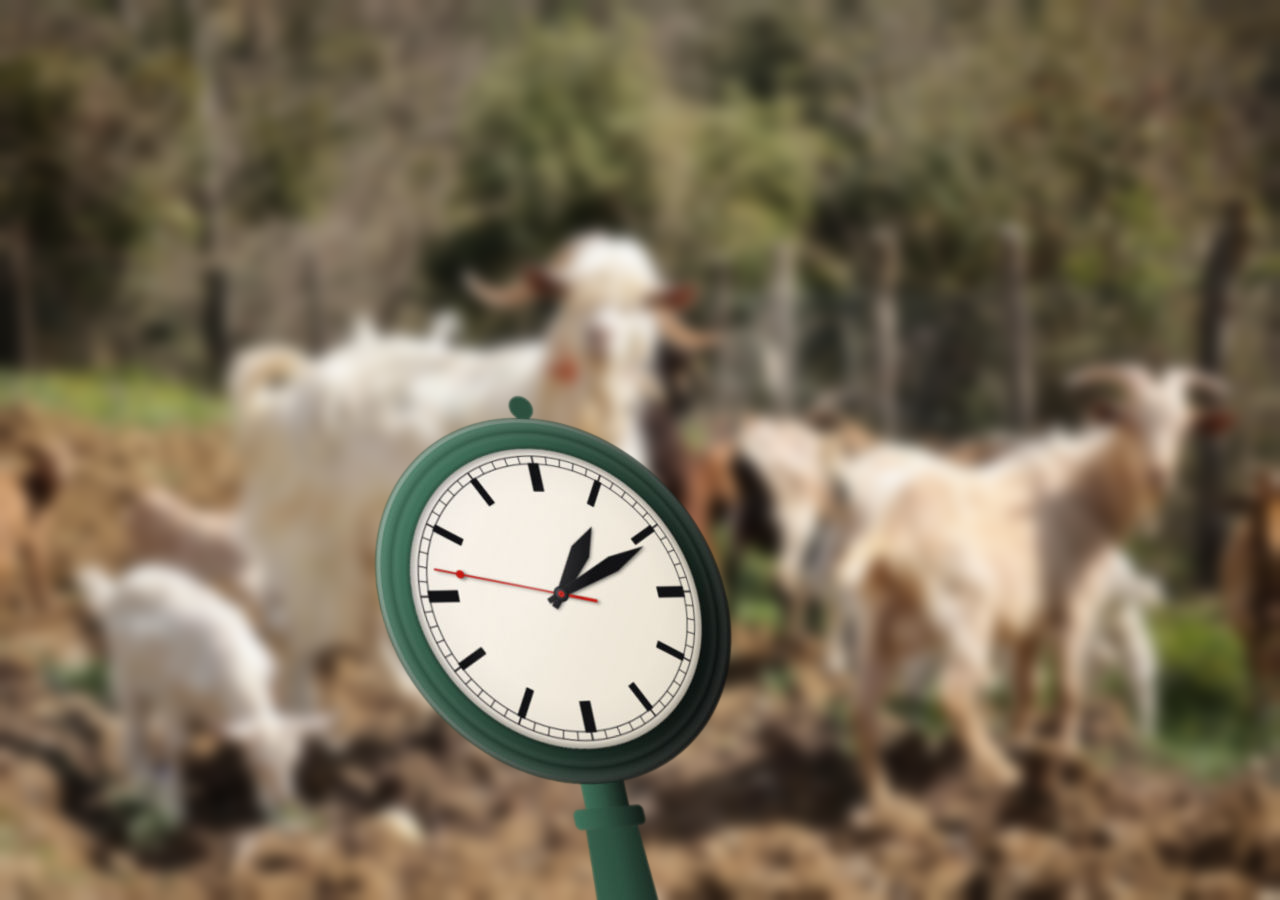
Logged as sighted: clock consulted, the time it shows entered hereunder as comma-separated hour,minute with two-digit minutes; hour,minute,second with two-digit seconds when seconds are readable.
1,10,47
